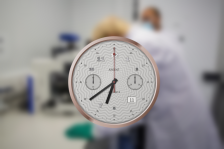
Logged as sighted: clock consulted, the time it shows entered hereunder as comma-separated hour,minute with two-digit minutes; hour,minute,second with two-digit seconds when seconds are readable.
6,39
